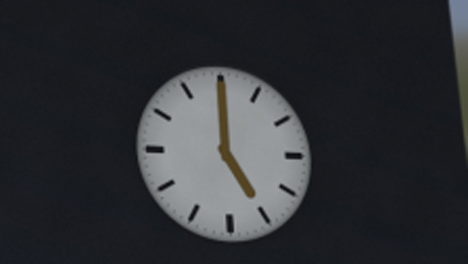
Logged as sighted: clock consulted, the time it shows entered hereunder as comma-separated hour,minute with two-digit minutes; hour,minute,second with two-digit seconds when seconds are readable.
5,00
